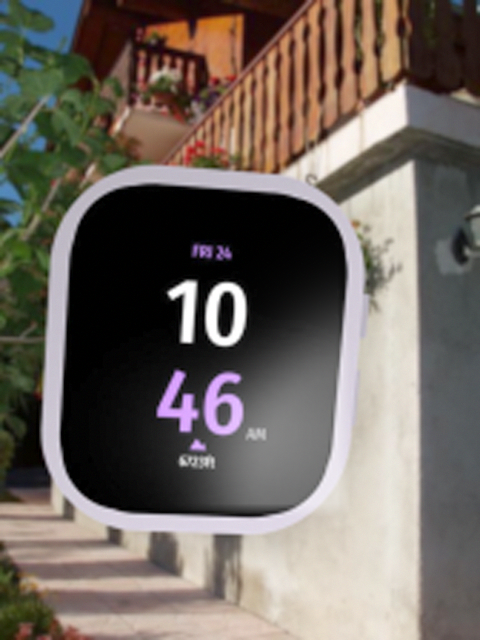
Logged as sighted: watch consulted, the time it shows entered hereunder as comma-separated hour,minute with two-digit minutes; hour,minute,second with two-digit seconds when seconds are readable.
10,46
